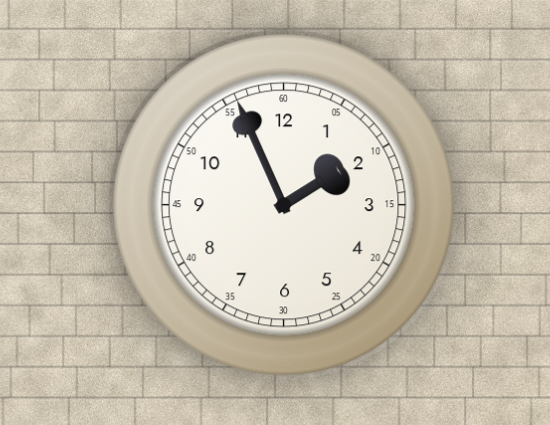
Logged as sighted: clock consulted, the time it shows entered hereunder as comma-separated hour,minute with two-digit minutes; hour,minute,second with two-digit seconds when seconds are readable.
1,56
